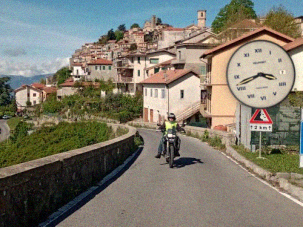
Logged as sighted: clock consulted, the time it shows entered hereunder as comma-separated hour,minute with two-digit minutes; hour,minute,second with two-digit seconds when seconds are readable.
3,42
